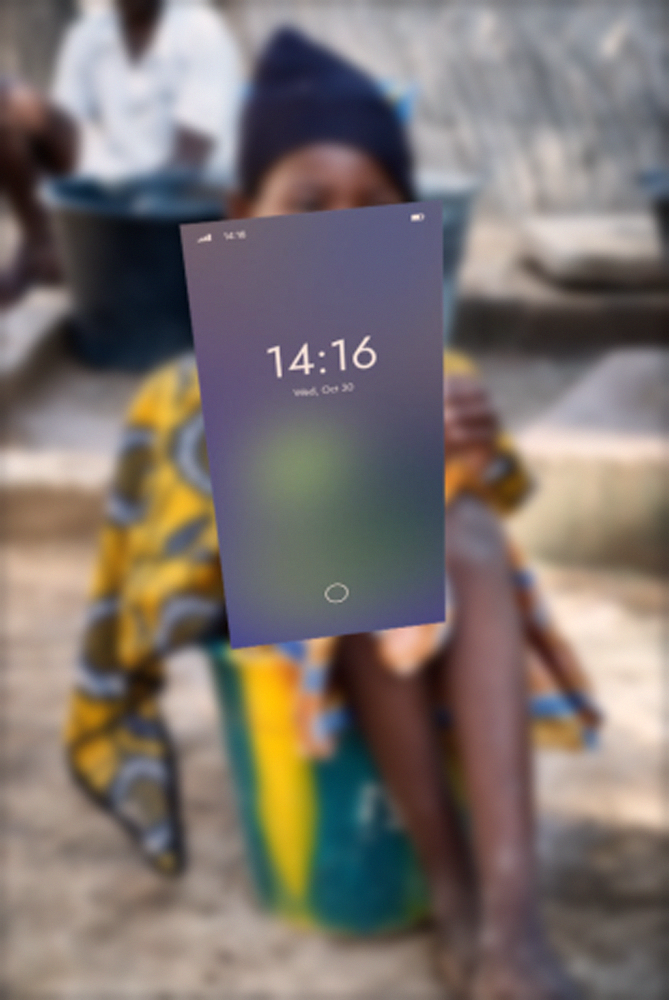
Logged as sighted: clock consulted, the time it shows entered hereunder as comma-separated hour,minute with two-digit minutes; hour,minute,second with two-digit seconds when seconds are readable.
14,16
